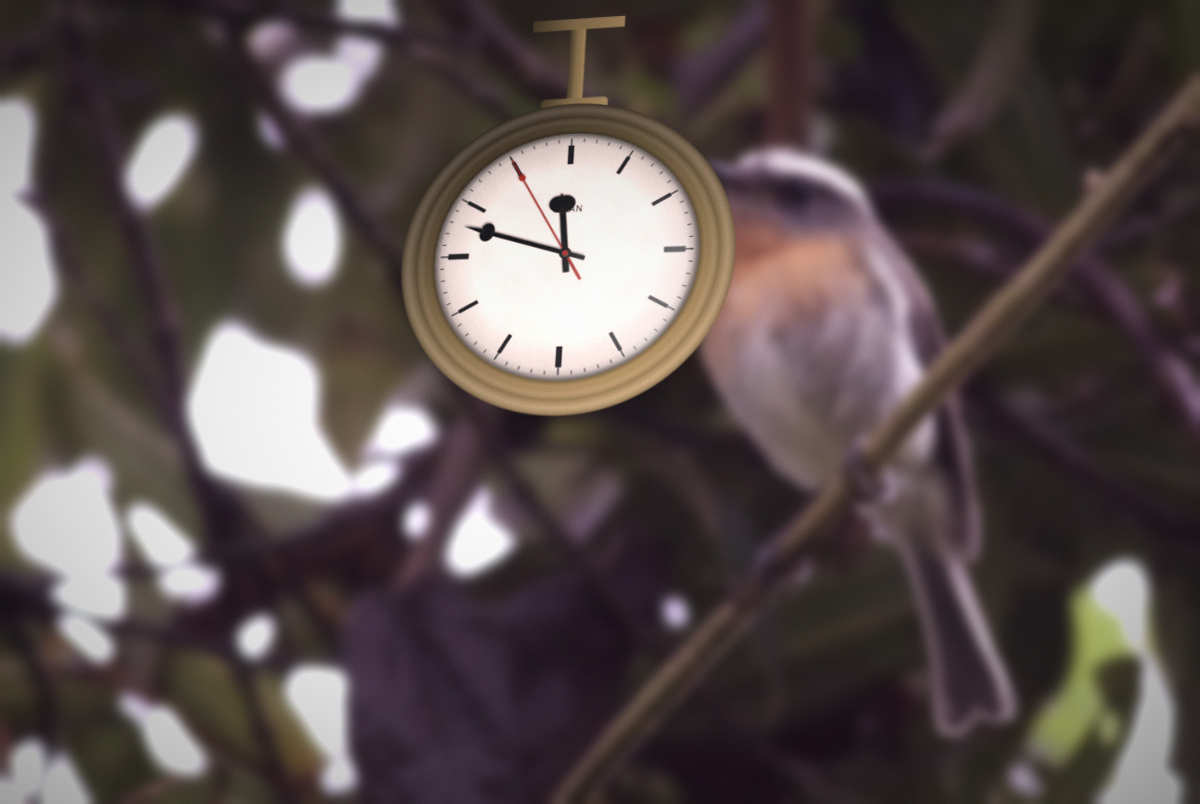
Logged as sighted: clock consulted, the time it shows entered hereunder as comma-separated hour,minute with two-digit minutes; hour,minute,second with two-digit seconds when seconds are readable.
11,47,55
